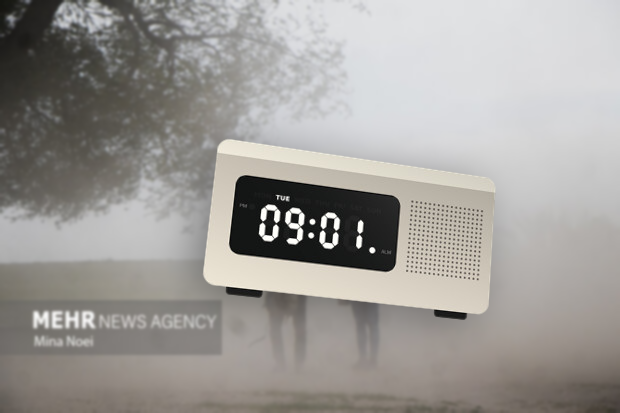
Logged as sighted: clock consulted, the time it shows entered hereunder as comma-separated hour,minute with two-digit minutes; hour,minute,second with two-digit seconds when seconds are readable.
9,01
